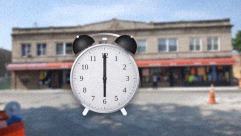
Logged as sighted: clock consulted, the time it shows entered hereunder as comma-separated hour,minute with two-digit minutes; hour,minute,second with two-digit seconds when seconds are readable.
6,00
